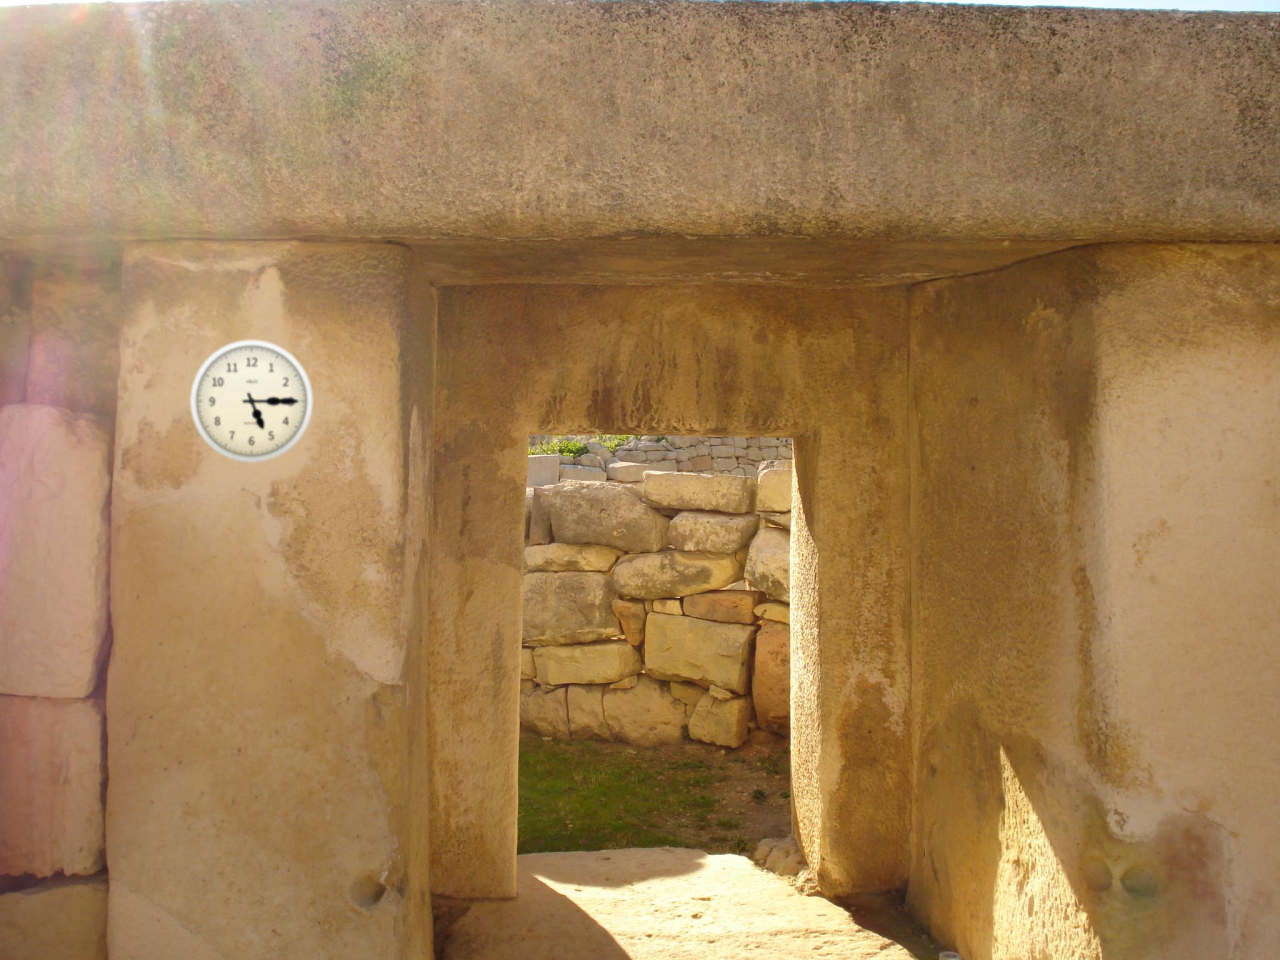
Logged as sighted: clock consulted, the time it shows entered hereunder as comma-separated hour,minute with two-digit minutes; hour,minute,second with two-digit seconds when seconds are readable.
5,15
